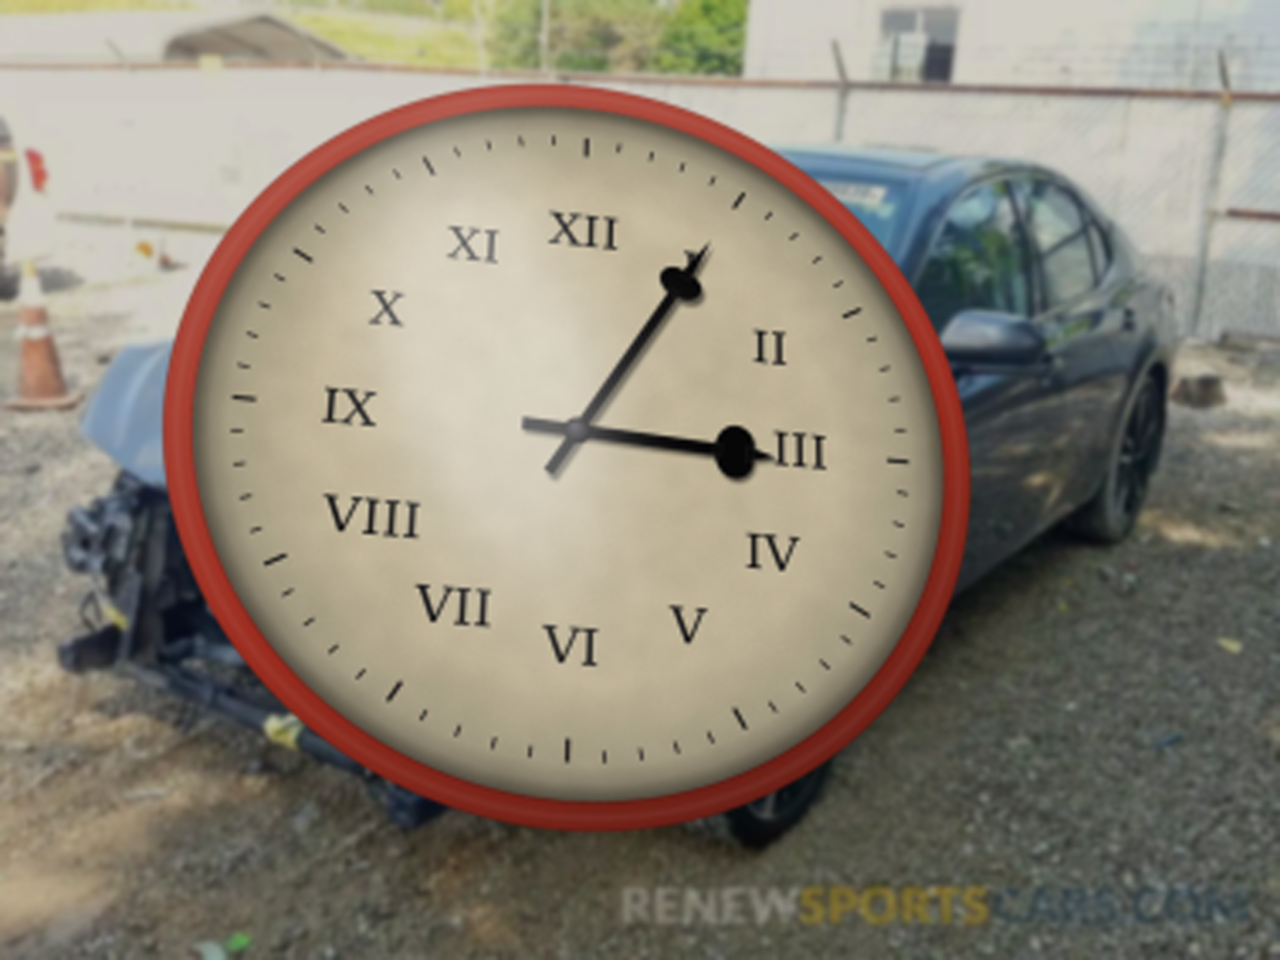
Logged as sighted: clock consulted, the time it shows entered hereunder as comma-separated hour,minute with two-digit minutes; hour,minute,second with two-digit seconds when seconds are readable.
3,05
